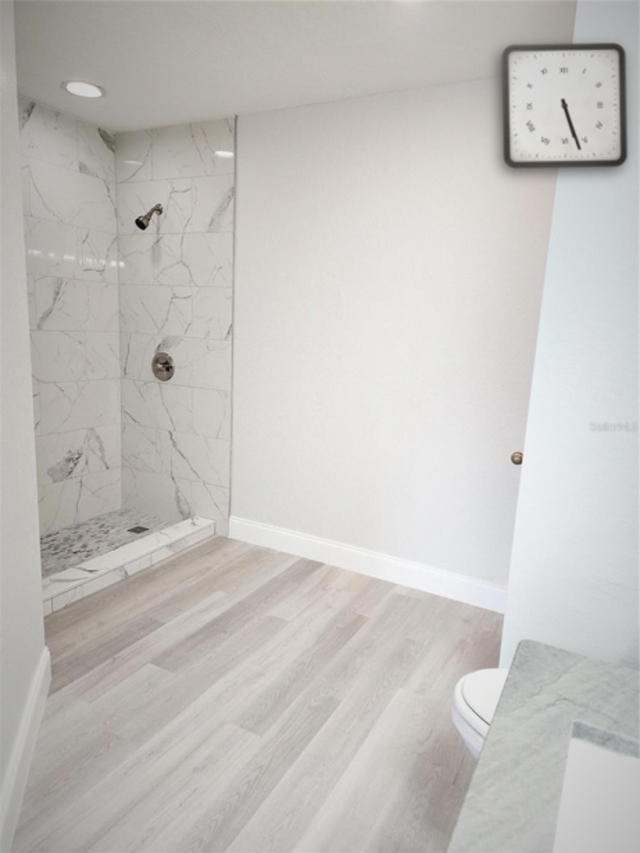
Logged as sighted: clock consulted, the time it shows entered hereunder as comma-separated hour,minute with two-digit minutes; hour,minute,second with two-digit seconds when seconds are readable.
5,27
